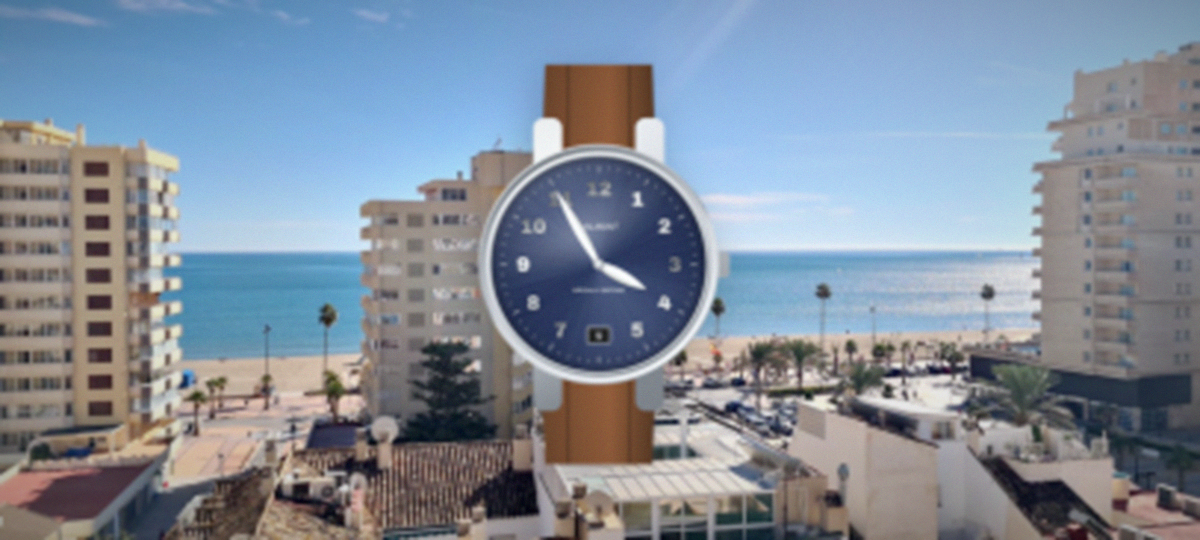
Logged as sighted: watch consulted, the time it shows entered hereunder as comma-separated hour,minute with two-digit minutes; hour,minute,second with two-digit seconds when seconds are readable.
3,55
